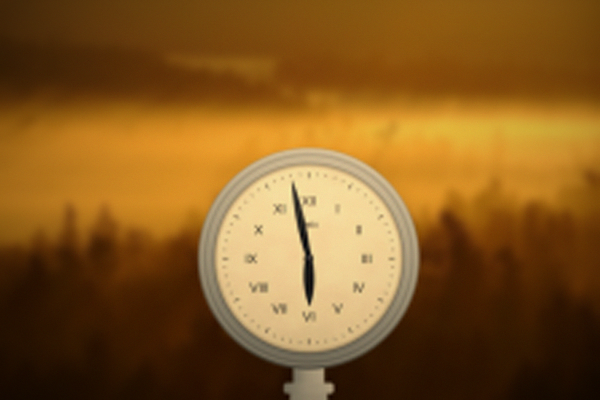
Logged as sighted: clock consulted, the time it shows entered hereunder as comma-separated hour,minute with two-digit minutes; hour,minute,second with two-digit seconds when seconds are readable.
5,58
